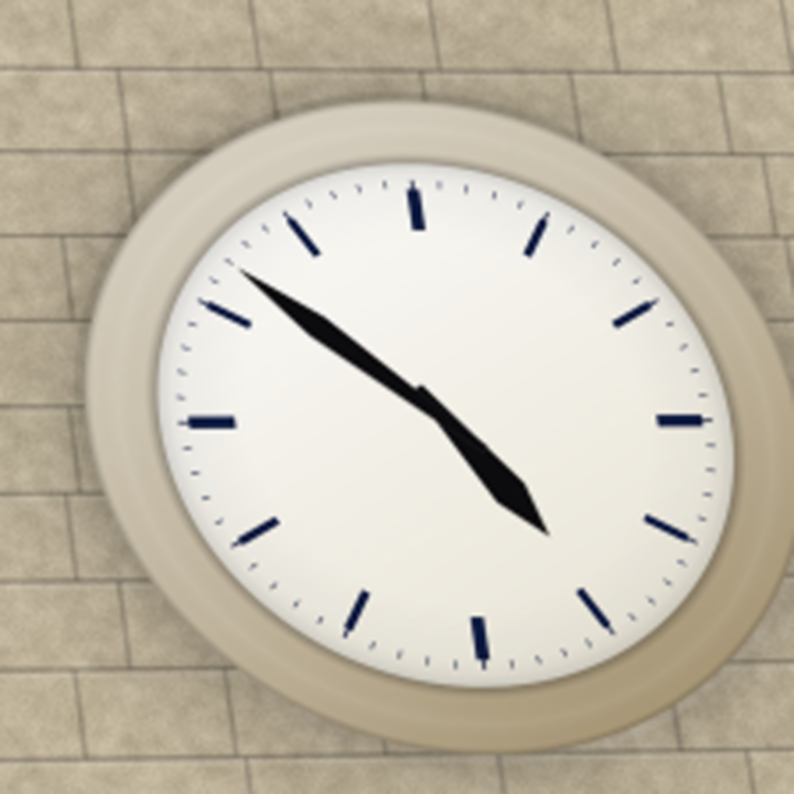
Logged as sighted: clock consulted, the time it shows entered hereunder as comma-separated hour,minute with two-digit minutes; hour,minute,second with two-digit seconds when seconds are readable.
4,52
